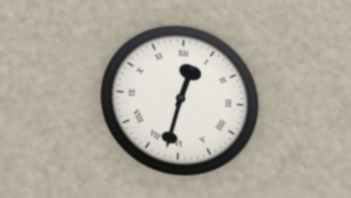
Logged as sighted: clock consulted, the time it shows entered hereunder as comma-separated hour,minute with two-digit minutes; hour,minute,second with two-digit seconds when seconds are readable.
12,32
